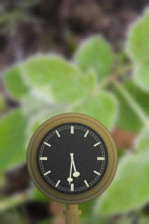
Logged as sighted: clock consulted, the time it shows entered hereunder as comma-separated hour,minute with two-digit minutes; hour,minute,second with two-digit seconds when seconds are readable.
5,31
